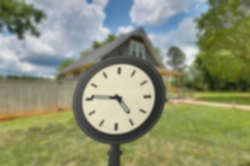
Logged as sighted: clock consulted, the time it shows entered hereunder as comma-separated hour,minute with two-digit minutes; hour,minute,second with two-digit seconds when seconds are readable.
4,46
